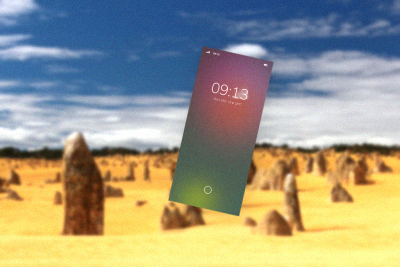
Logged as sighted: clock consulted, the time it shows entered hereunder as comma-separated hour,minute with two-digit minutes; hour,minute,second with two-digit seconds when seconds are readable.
9,13
